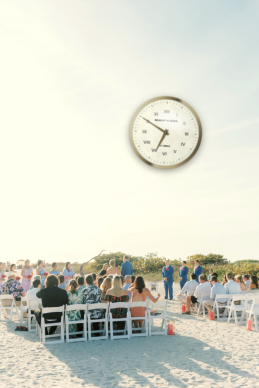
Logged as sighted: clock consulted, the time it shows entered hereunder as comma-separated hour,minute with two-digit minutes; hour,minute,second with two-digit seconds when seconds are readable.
6,50
